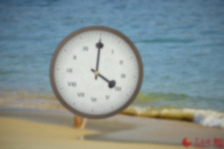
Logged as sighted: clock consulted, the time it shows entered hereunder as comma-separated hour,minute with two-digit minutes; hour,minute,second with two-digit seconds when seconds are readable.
4,00
